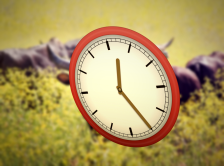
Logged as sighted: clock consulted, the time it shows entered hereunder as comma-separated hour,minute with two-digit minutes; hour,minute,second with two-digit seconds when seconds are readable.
12,25
